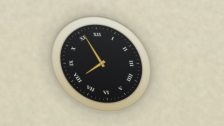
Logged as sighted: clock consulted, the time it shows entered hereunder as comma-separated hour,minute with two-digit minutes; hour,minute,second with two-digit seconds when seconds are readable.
7,56
